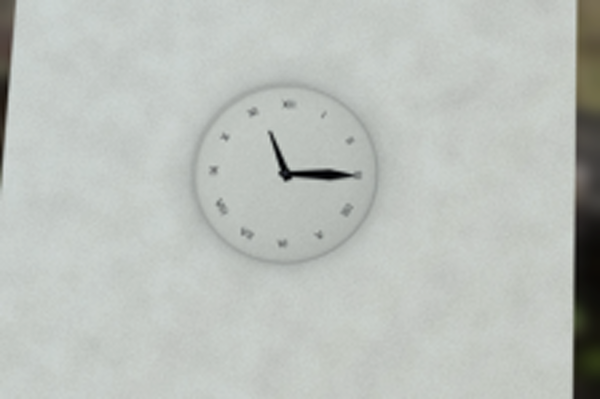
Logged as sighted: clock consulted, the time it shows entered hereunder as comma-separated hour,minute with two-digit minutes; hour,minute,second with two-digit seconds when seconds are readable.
11,15
